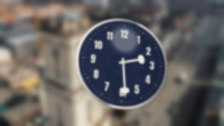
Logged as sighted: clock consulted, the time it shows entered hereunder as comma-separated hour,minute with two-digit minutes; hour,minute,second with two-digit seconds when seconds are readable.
2,29
